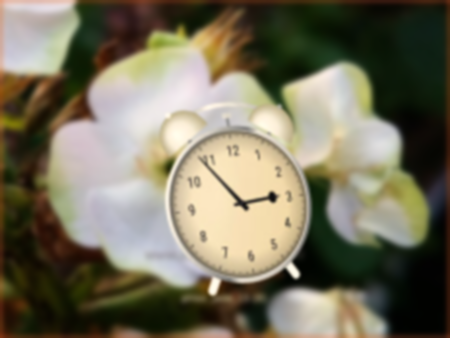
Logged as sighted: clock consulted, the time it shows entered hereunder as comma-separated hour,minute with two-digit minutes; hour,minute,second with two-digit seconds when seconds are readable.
2,54
